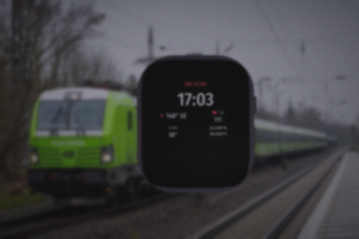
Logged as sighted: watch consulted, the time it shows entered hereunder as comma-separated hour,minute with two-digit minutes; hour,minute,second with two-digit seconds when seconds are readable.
17,03
